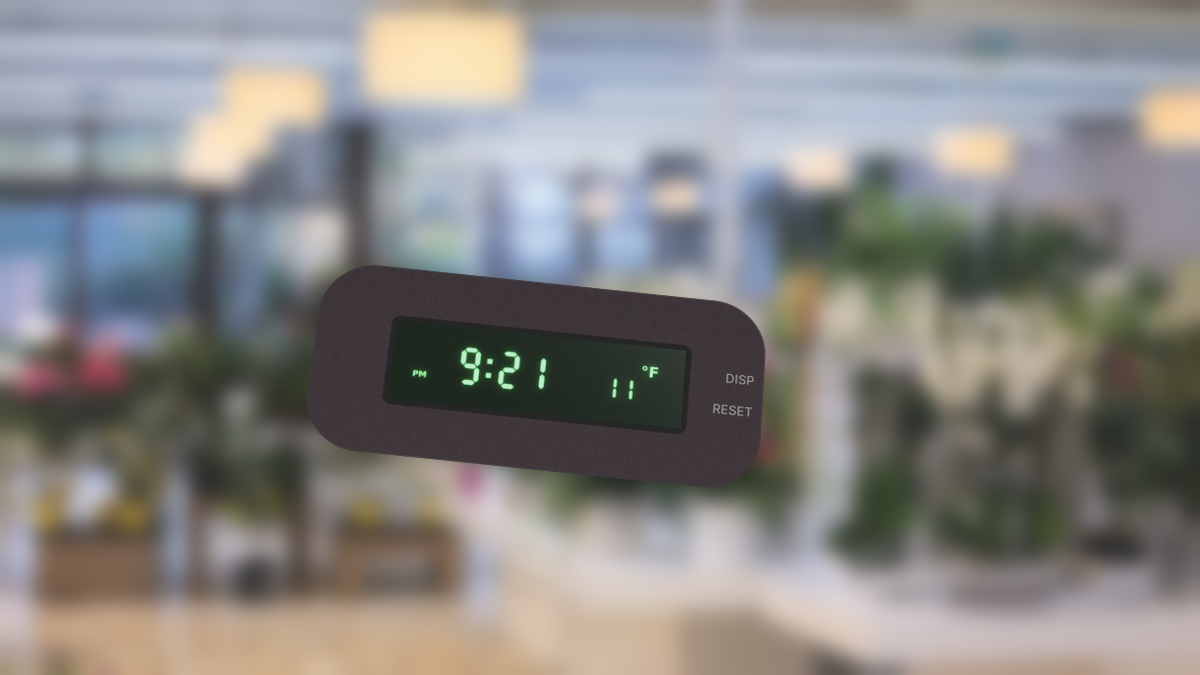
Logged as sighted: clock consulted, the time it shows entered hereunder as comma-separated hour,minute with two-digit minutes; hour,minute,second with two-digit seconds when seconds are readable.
9,21
